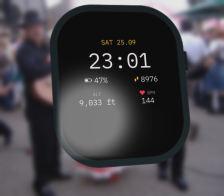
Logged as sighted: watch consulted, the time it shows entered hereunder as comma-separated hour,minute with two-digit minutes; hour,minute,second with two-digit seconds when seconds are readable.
23,01
